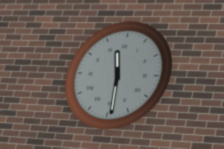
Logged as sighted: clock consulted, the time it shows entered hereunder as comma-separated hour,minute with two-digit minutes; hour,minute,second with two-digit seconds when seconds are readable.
11,29
